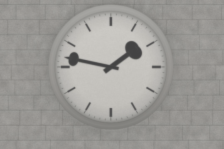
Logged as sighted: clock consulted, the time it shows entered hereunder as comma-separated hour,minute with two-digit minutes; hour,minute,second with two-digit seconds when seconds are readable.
1,47
